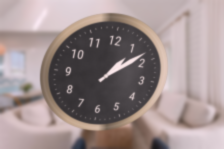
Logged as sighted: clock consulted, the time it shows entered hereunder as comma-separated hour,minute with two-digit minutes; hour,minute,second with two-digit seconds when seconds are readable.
1,08
